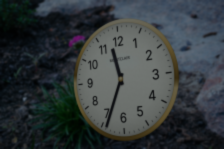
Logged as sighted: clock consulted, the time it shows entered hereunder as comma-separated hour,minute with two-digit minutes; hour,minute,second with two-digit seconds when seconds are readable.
11,34
